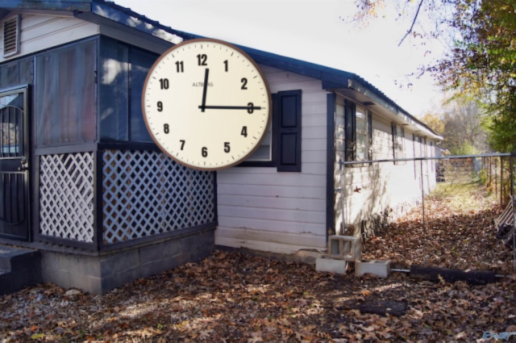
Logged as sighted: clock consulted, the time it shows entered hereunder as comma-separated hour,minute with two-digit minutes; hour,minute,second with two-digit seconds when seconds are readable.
12,15
